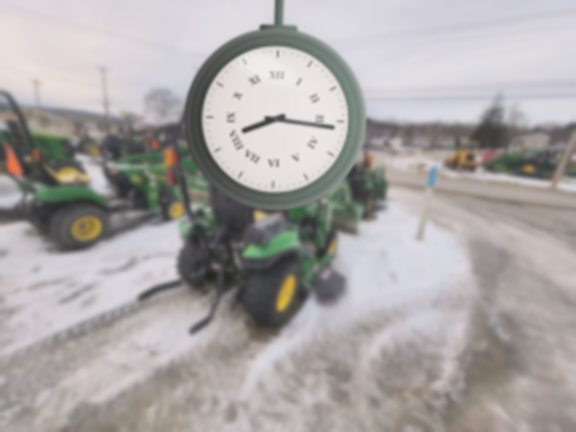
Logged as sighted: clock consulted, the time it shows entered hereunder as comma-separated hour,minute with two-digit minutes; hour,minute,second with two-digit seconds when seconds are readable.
8,16
